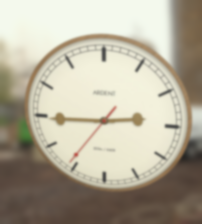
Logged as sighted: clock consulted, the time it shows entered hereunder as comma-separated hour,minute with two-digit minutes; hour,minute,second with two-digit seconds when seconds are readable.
2,44,36
